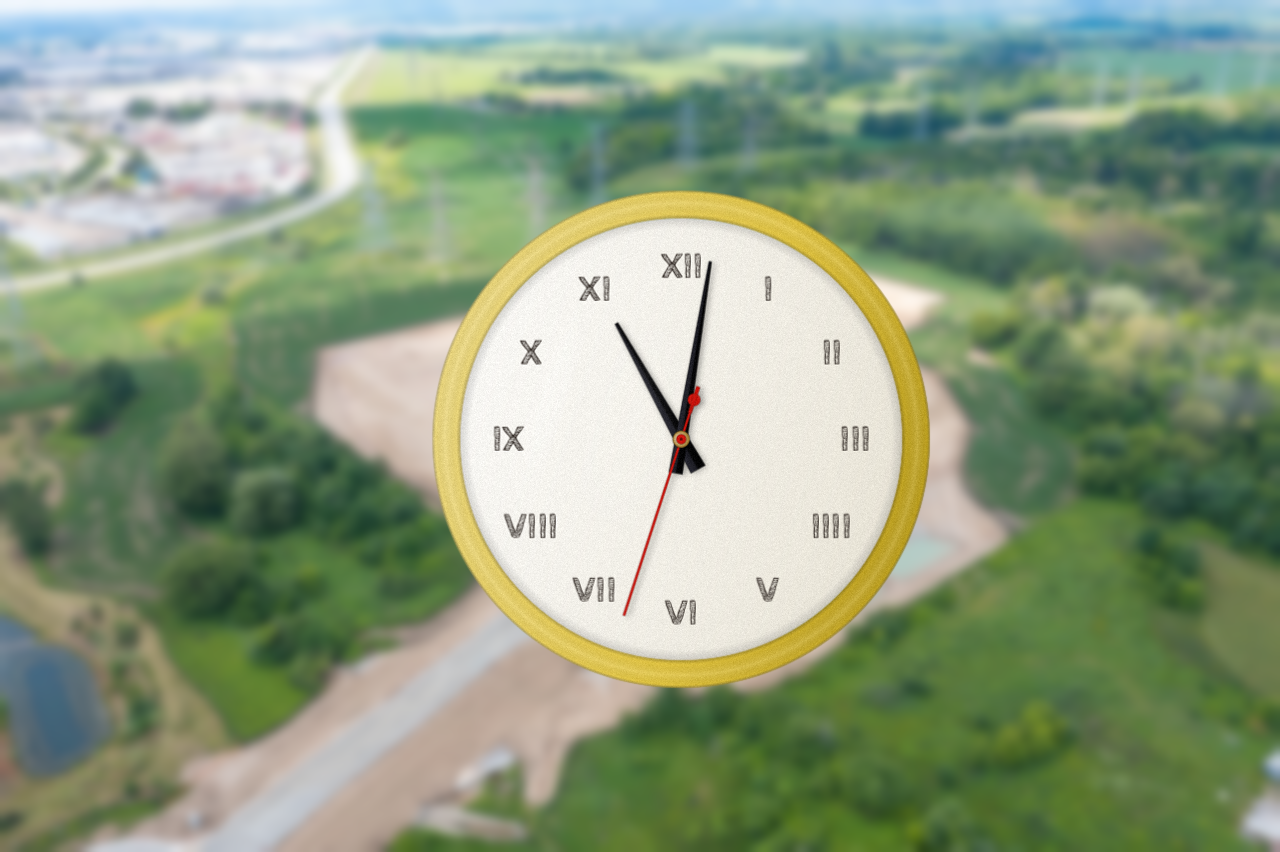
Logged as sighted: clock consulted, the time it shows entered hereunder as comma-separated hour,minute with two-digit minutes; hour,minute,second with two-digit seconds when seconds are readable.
11,01,33
